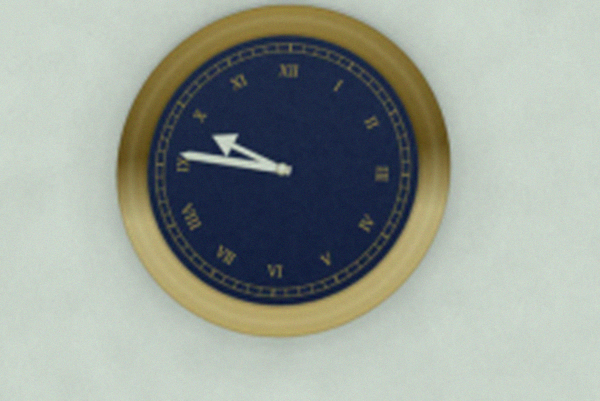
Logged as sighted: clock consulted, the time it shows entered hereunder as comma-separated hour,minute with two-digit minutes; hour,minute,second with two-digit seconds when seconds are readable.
9,46
